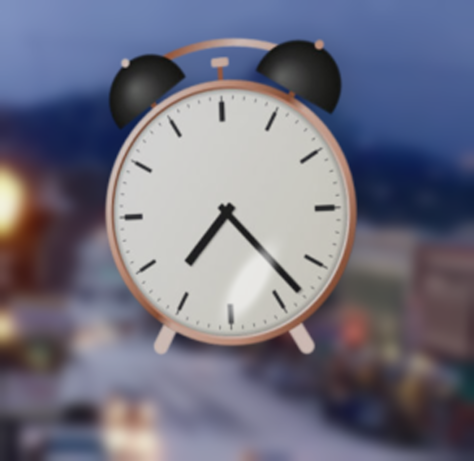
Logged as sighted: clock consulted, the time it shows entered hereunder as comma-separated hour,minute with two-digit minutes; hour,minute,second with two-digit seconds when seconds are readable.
7,23
